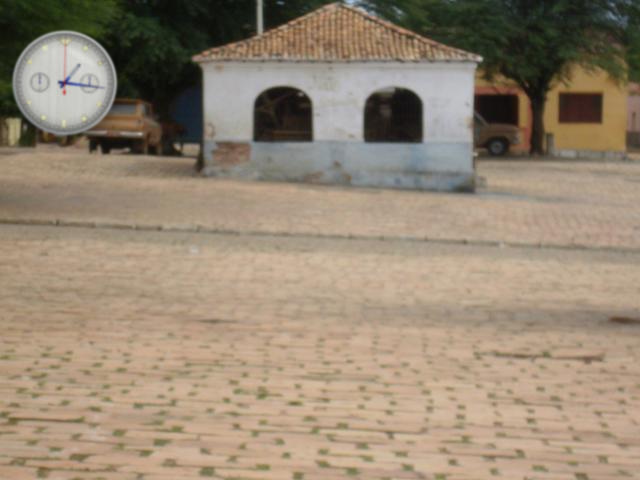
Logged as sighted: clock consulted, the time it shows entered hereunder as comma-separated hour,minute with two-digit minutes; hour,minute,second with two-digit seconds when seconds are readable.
1,16
